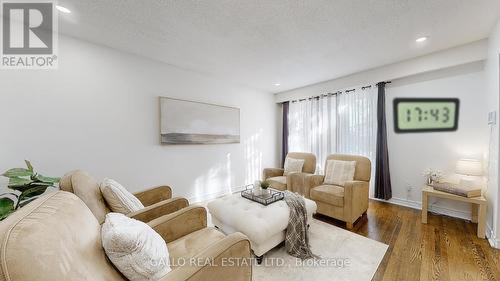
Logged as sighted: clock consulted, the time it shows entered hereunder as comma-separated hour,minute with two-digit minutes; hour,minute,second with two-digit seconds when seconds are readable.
17,43
